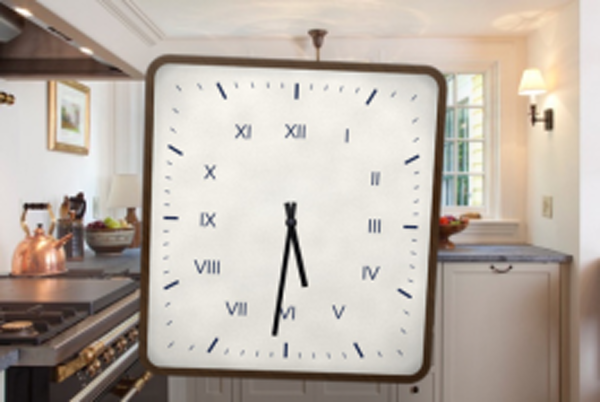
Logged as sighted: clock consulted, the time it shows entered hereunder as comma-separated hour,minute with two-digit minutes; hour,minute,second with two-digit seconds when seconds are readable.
5,31
